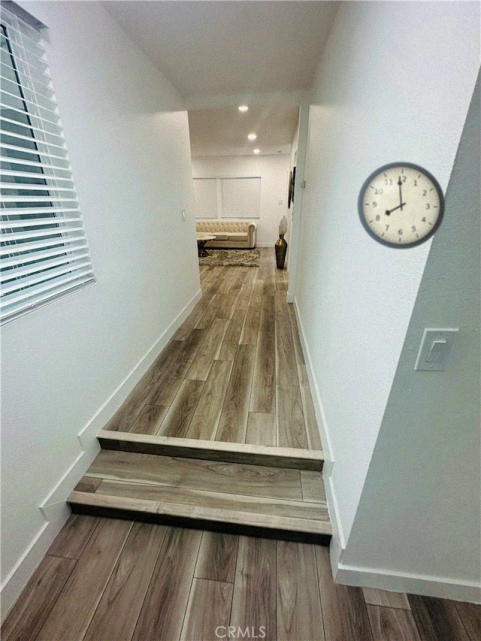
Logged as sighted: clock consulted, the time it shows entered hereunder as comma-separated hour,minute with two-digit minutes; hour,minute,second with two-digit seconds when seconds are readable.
7,59
